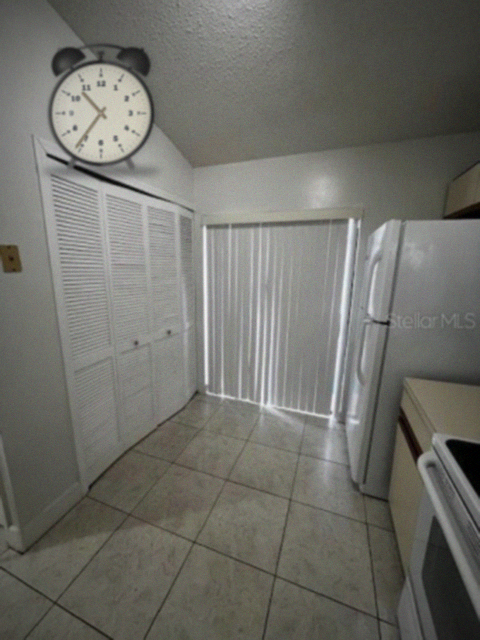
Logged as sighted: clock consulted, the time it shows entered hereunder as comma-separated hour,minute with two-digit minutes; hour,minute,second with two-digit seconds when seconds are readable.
10,36
